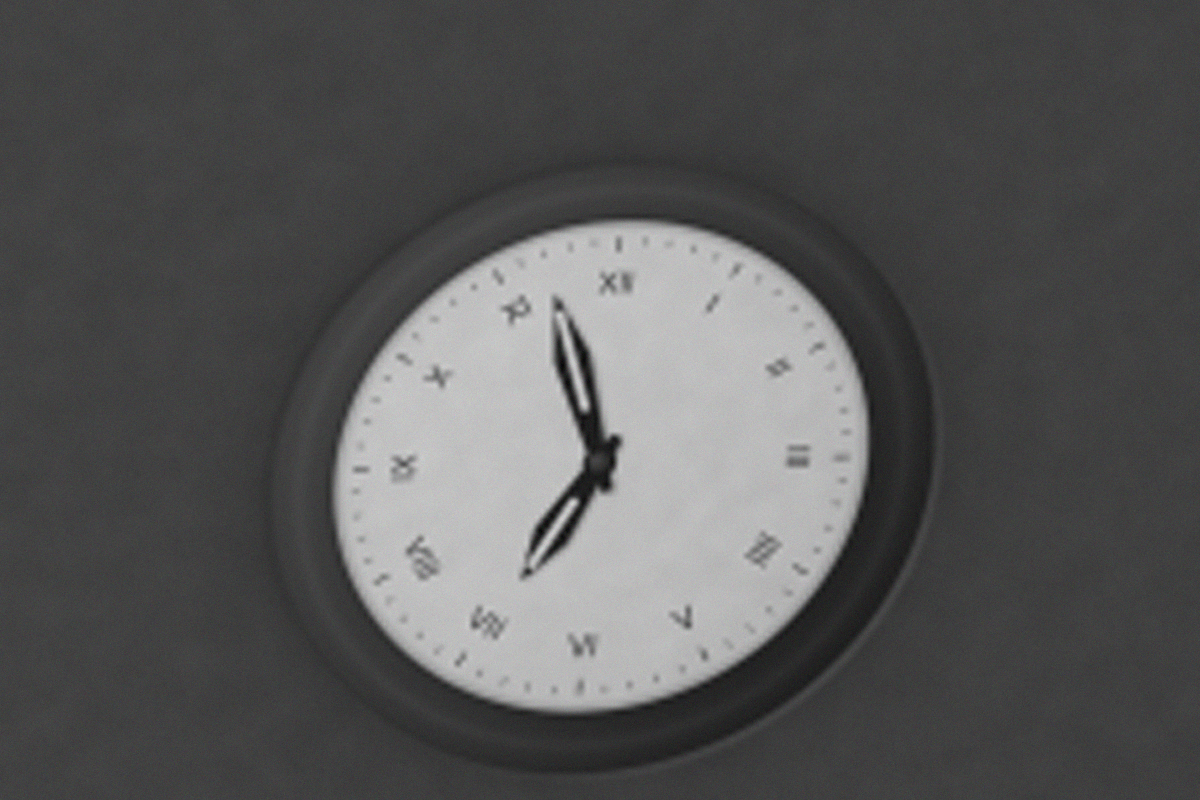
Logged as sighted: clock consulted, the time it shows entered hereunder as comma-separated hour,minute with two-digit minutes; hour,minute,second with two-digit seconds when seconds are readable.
6,57
